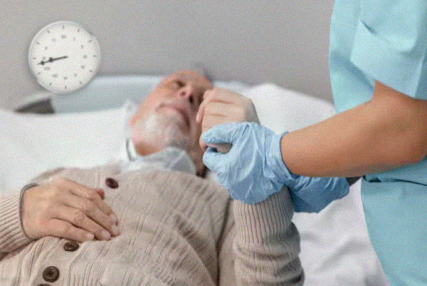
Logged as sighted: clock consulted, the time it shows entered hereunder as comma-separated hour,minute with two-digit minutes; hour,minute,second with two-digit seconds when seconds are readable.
8,43
